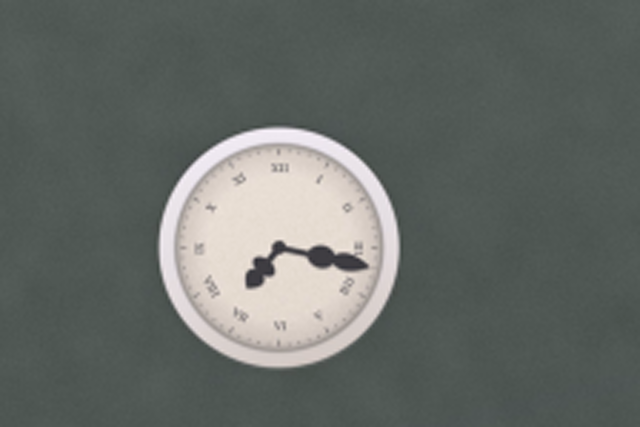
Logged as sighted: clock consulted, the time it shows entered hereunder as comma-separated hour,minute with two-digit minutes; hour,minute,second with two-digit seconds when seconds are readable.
7,17
